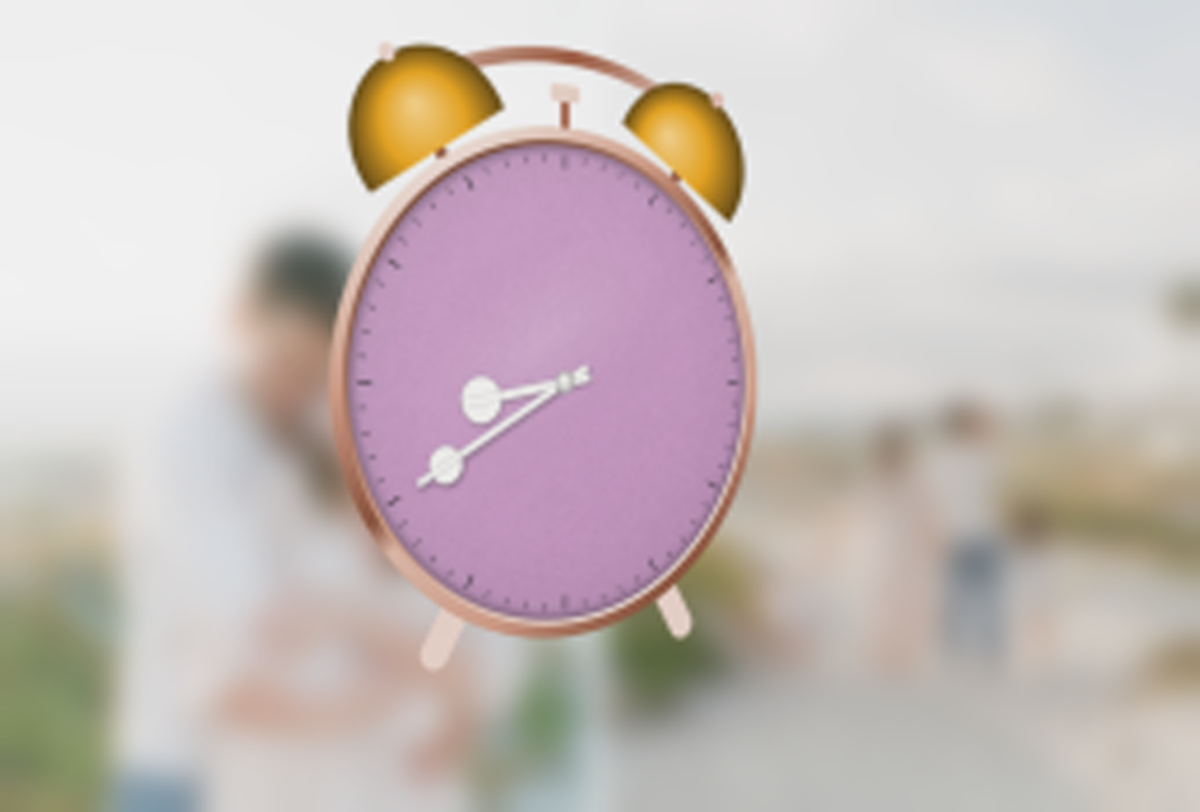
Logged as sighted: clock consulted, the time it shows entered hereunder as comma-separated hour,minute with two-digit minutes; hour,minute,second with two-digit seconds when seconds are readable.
8,40
